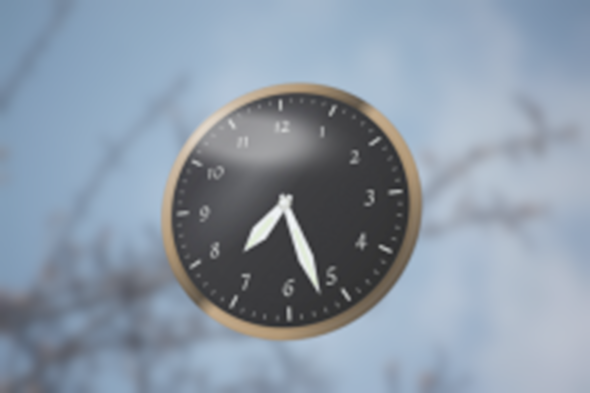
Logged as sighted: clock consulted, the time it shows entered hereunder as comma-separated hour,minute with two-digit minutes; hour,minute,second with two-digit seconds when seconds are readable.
7,27
